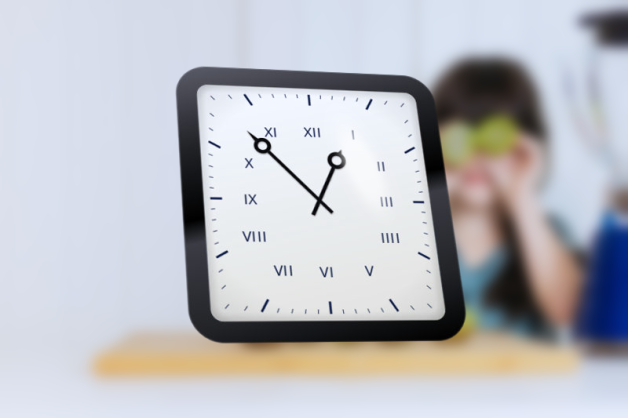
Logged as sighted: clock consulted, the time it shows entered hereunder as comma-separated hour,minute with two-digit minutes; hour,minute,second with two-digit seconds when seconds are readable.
12,53
